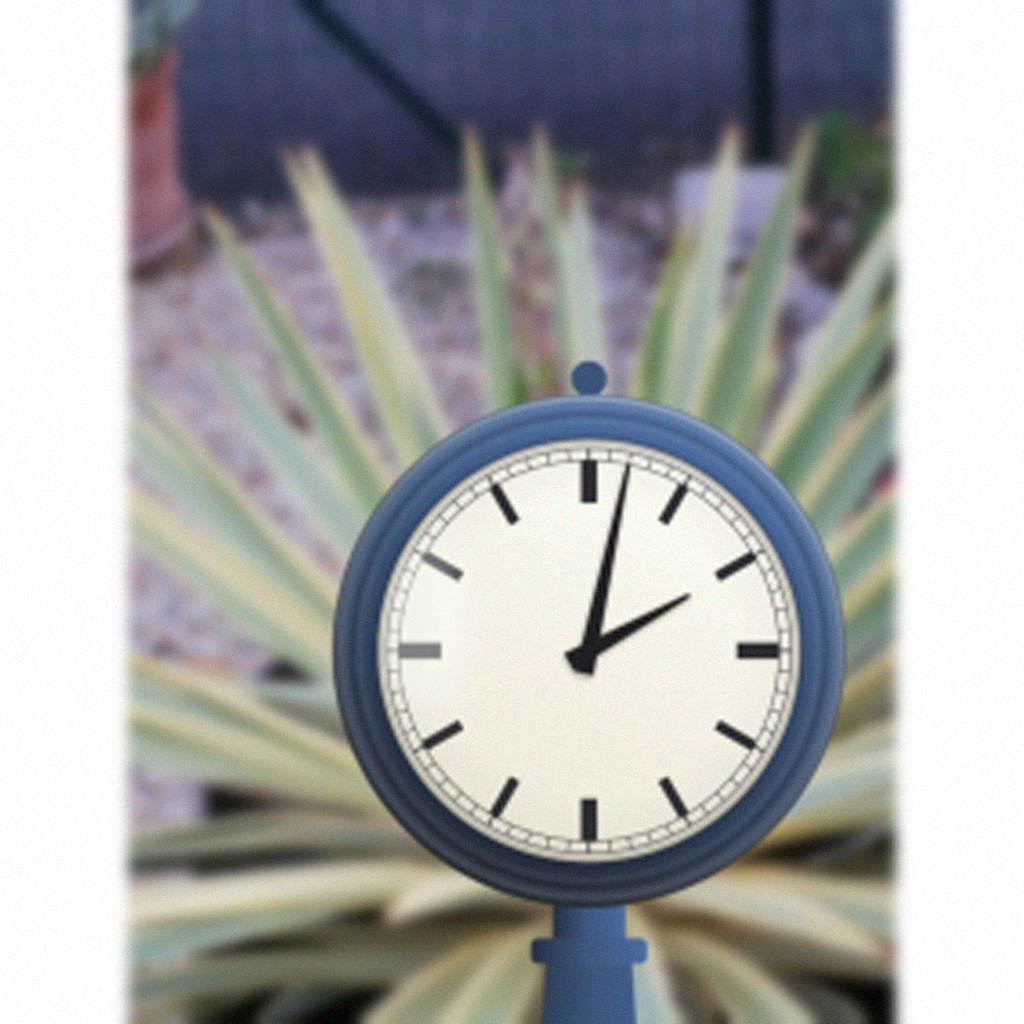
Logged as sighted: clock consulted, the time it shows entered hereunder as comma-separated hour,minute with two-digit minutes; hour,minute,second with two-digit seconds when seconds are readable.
2,02
